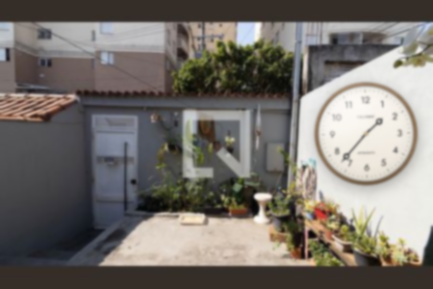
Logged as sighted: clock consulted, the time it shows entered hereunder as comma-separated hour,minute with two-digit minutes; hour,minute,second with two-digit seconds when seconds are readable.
1,37
